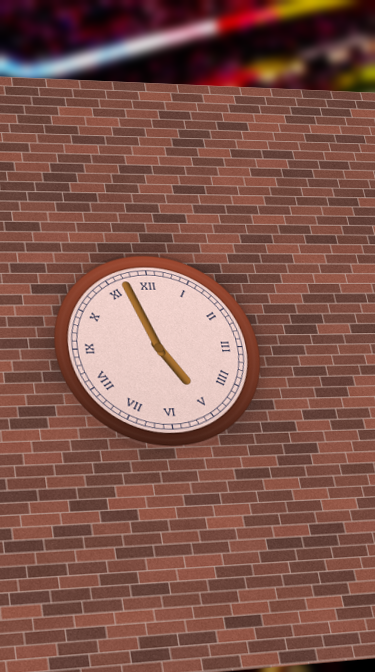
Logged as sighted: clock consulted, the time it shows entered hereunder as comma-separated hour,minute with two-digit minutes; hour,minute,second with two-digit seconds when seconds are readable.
4,57
